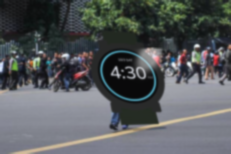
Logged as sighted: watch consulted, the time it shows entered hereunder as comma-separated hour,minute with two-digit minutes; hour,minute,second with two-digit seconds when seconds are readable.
4,30
